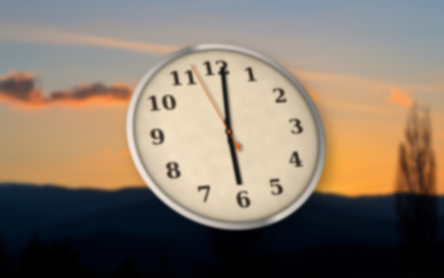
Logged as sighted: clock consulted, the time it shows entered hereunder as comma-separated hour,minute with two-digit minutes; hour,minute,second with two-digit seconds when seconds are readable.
6,00,57
